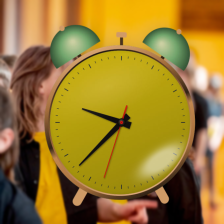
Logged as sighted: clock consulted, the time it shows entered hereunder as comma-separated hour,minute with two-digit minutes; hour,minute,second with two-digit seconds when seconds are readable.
9,37,33
